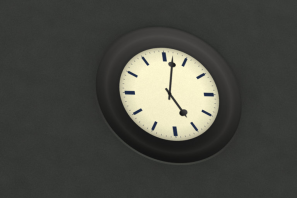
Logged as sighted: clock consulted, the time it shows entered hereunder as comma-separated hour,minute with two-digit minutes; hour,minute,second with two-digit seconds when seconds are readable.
5,02
